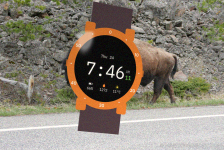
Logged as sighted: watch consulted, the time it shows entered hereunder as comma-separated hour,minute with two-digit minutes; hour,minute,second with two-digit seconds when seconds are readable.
7,46
